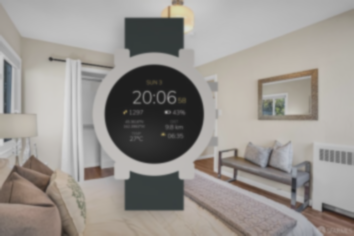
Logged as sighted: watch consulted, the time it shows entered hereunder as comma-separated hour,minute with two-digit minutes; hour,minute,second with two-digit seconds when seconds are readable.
20,06
